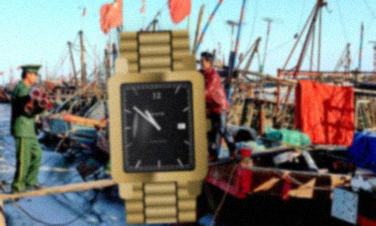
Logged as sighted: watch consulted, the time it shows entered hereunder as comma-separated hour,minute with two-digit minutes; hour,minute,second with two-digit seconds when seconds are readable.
10,52
